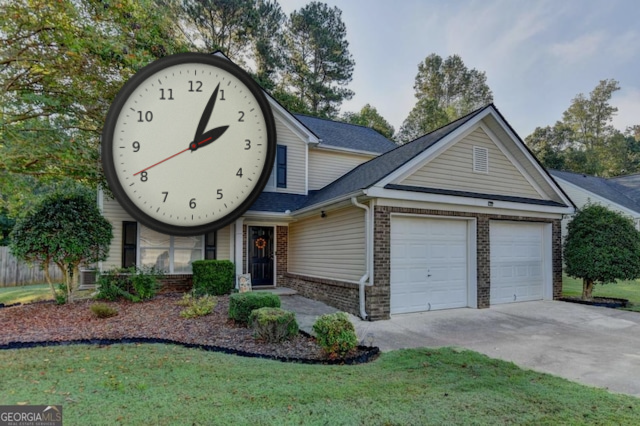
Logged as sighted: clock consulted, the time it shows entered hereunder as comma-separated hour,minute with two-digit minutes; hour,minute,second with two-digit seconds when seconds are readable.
2,03,41
